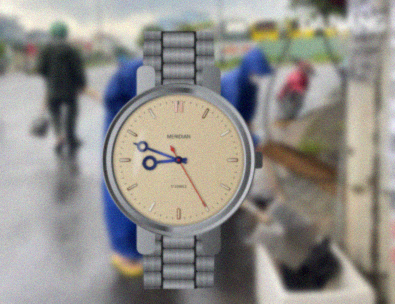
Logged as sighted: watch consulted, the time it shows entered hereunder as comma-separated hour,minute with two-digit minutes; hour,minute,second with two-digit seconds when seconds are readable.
8,48,25
